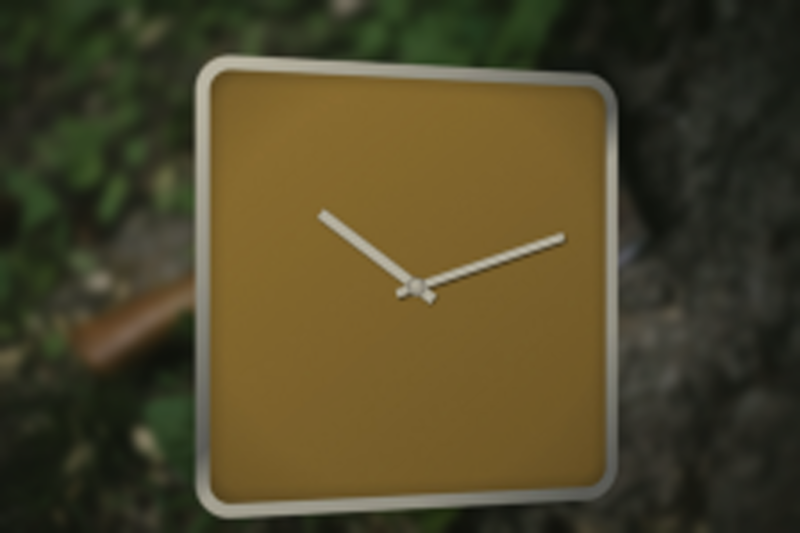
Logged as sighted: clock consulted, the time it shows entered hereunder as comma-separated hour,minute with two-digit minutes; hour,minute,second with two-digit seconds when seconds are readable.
10,12
